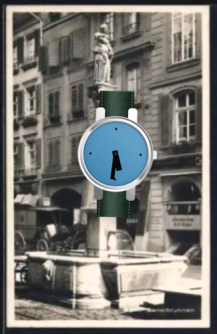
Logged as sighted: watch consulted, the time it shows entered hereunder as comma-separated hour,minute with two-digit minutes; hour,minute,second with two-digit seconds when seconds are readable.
5,31
